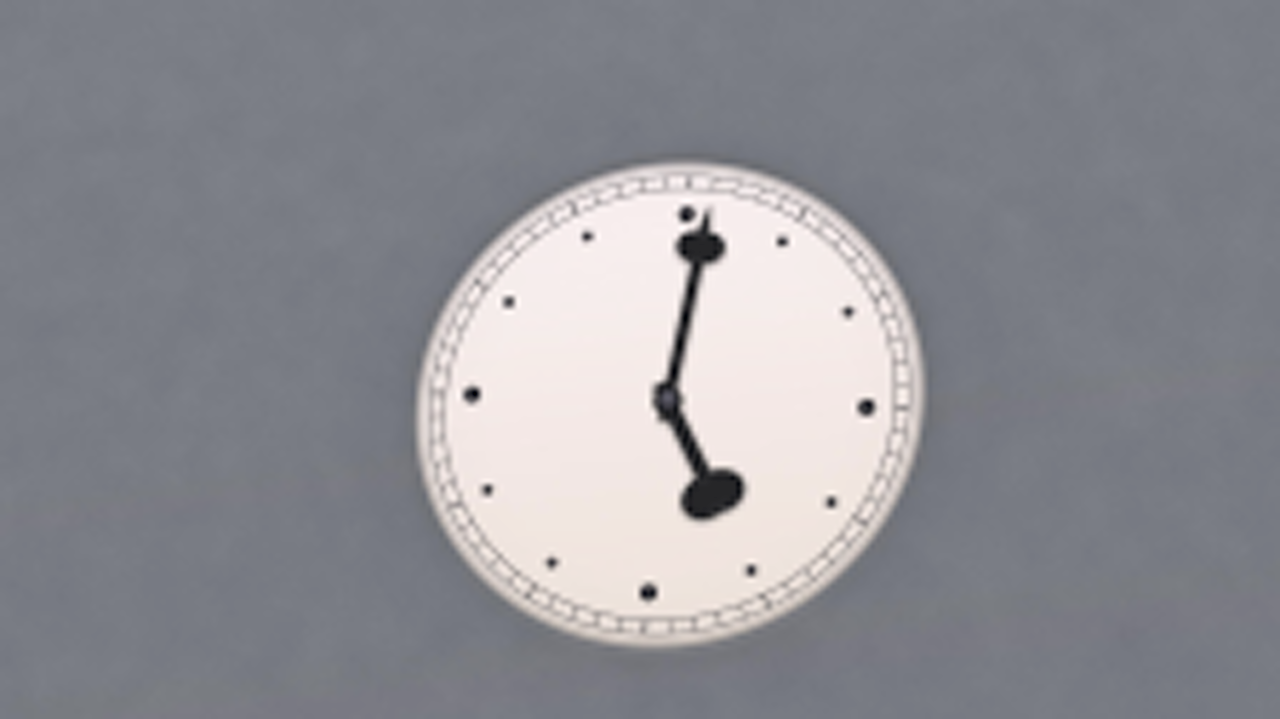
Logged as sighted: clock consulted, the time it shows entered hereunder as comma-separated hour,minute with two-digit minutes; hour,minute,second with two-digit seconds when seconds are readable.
5,01
